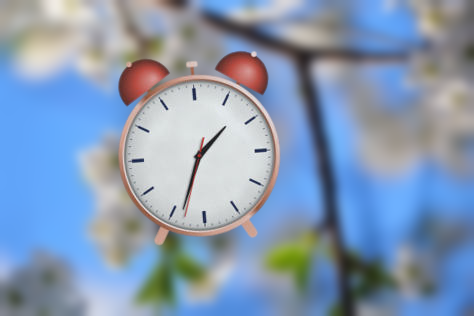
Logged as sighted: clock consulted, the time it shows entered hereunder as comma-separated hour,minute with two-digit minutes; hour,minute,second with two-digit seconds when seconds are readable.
1,33,33
